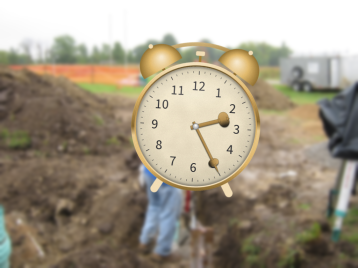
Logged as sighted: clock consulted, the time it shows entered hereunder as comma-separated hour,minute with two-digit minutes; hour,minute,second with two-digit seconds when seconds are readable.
2,25
